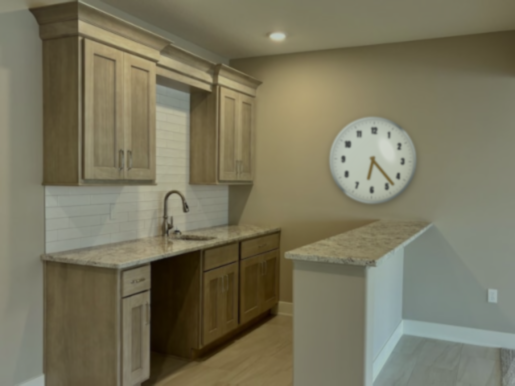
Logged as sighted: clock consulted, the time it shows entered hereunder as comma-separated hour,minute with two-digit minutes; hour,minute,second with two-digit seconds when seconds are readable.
6,23
